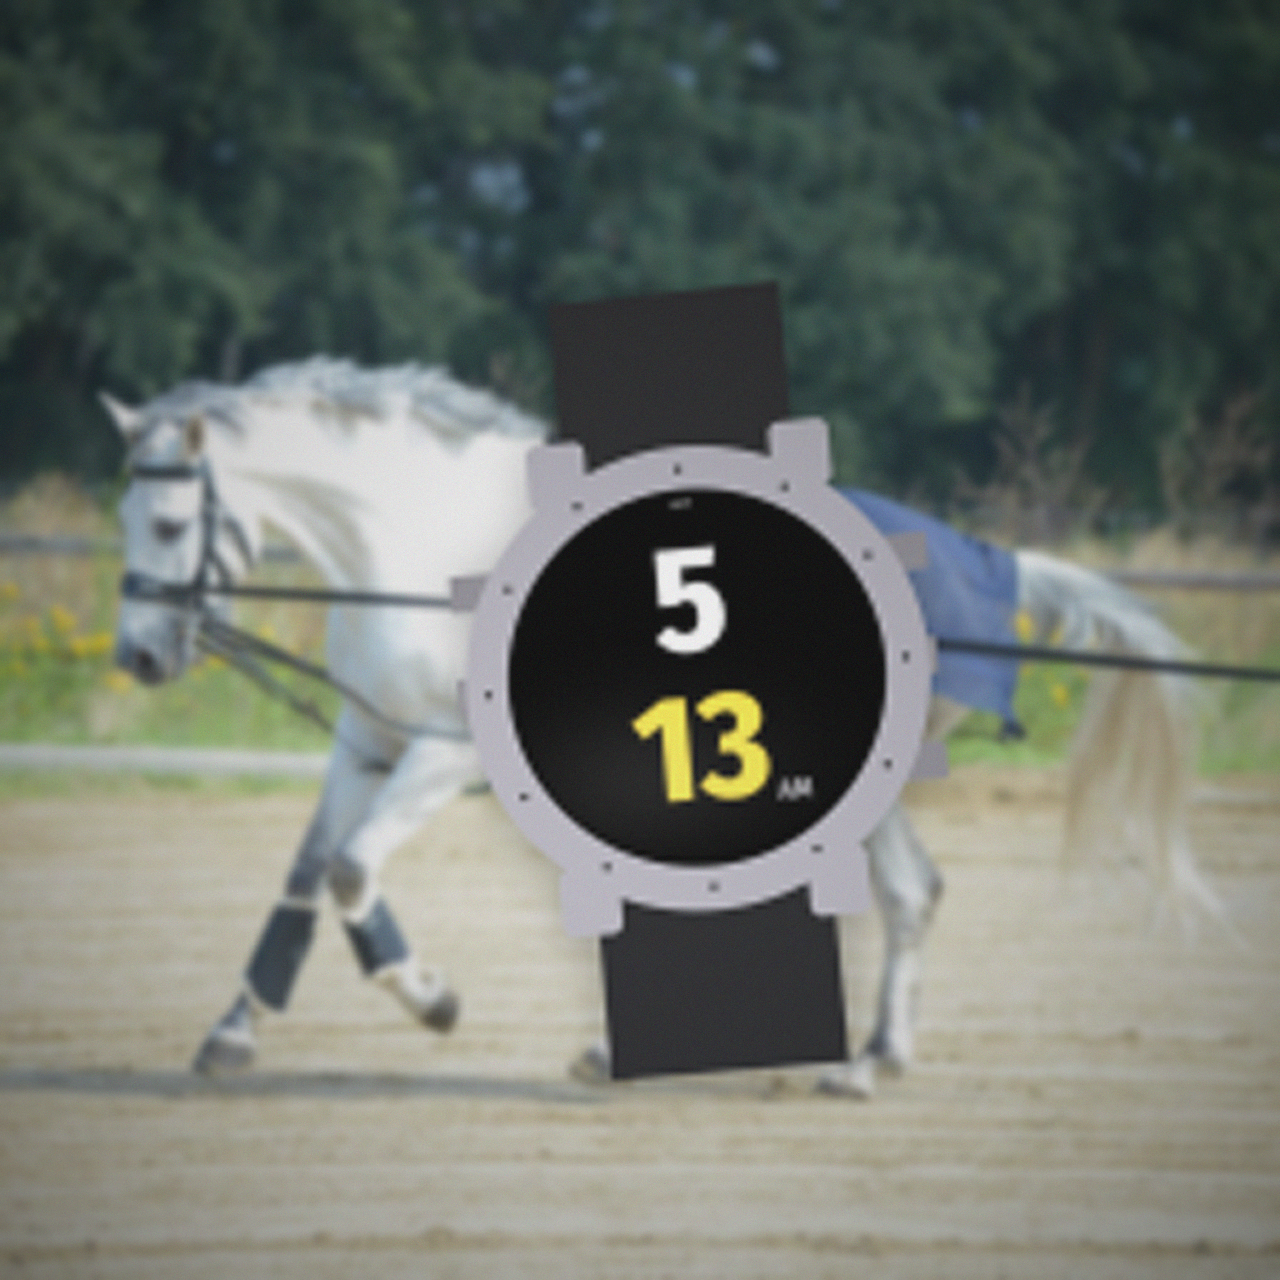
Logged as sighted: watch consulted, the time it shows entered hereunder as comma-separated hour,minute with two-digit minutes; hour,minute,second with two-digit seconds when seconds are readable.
5,13
